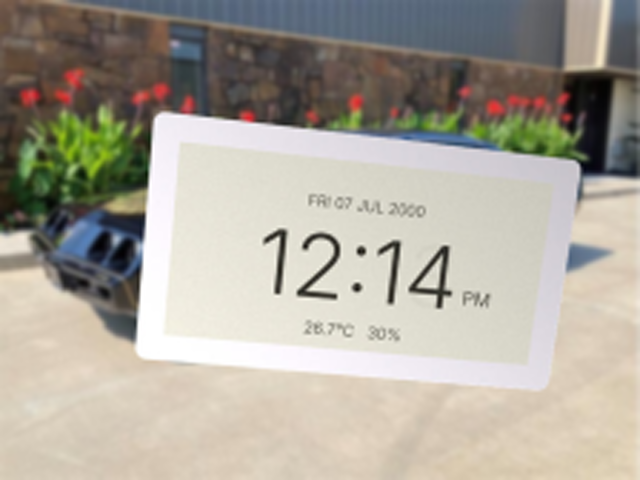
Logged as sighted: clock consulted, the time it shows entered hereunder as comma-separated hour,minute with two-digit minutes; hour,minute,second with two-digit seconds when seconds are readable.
12,14
